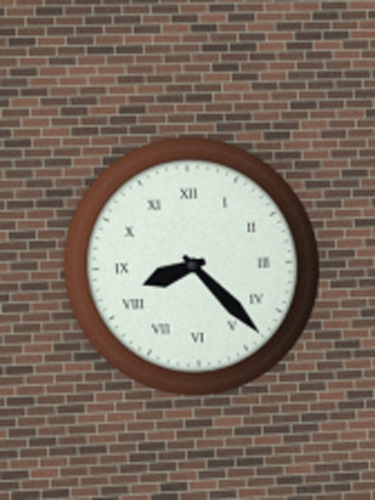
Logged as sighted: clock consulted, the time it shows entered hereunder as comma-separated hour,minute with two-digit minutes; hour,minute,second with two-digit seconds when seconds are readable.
8,23
